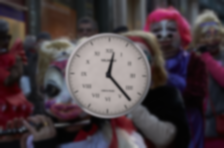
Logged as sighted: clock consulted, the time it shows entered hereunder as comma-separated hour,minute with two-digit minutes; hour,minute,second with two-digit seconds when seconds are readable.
12,23
